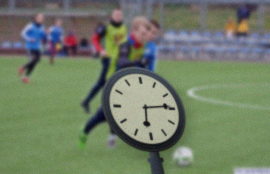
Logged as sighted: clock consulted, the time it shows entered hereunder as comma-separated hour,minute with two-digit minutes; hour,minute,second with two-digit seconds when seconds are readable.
6,14
